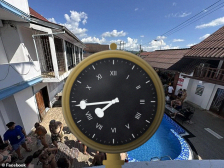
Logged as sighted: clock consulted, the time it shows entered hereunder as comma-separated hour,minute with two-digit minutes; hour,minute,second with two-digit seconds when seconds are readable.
7,44
